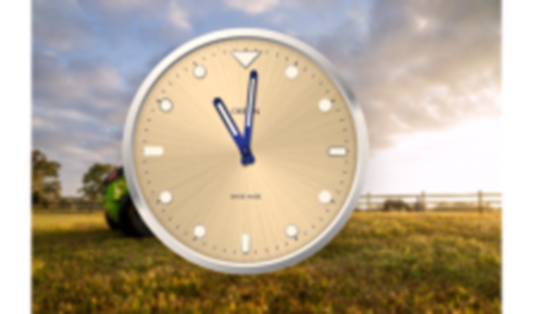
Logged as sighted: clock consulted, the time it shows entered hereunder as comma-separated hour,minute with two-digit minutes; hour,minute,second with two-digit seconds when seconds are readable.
11,01
